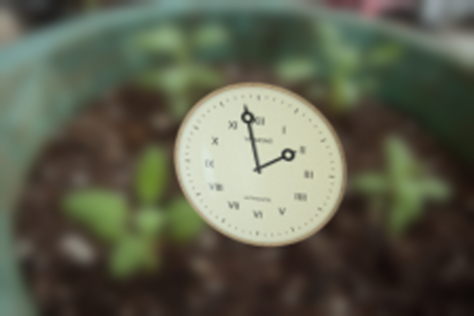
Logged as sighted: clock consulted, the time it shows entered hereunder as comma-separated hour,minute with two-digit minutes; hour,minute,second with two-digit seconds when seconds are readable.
1,58
